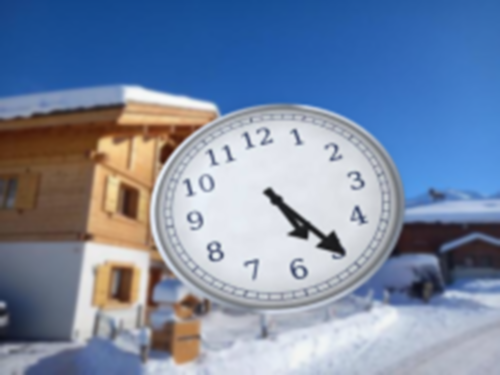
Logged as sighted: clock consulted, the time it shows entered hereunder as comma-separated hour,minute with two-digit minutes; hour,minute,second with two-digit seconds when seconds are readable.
5,25
